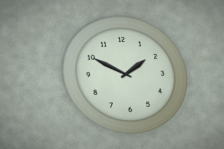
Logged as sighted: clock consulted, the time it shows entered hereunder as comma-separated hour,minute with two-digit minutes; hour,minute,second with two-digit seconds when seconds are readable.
1,50
